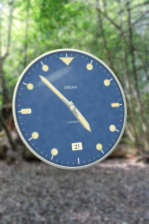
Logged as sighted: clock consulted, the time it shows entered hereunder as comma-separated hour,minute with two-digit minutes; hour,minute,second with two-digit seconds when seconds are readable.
4,53
